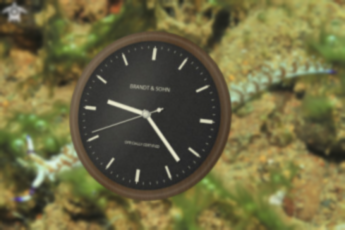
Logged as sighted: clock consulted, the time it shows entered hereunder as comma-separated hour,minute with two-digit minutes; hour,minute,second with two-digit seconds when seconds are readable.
9,22,41
